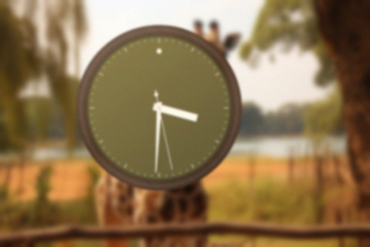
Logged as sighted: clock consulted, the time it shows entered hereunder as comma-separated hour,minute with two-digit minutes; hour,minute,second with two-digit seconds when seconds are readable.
3,30,28
